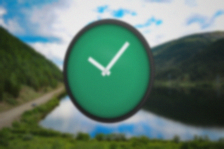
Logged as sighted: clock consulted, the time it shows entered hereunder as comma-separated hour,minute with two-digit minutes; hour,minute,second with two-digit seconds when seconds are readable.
10,07
